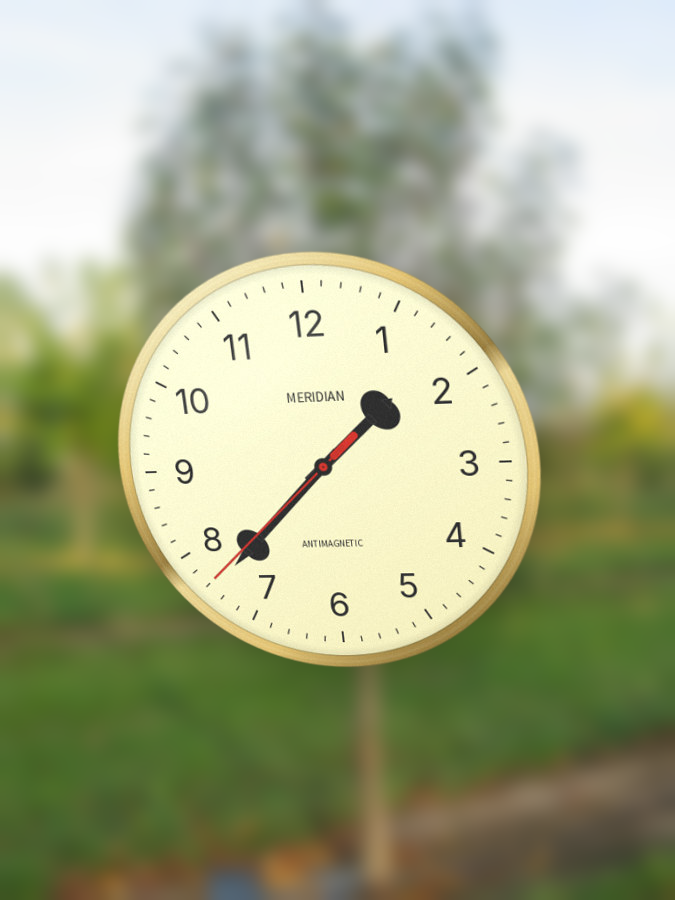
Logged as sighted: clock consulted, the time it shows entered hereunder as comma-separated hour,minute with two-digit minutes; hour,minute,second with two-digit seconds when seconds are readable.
1,37,38
